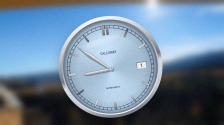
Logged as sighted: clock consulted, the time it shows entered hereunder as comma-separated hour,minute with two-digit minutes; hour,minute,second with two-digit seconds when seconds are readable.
8,52
